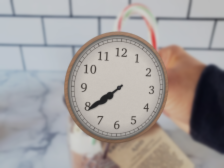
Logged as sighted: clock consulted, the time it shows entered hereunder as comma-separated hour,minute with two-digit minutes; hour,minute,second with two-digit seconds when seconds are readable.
7,39
